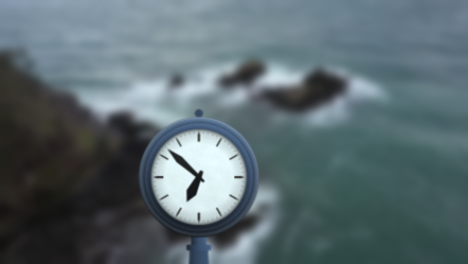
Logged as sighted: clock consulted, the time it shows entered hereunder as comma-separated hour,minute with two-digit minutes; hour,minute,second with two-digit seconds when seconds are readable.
6,52
